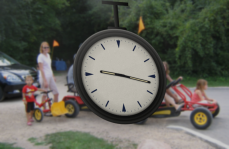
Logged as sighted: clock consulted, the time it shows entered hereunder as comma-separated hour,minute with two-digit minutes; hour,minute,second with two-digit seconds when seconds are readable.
9,17
